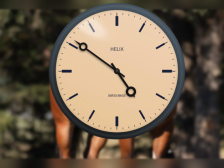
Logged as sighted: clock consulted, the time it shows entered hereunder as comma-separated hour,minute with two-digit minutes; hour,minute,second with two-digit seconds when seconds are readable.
4,51
